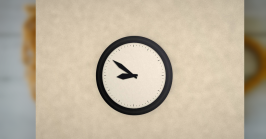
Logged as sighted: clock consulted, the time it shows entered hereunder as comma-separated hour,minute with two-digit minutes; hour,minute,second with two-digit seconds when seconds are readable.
8,51
